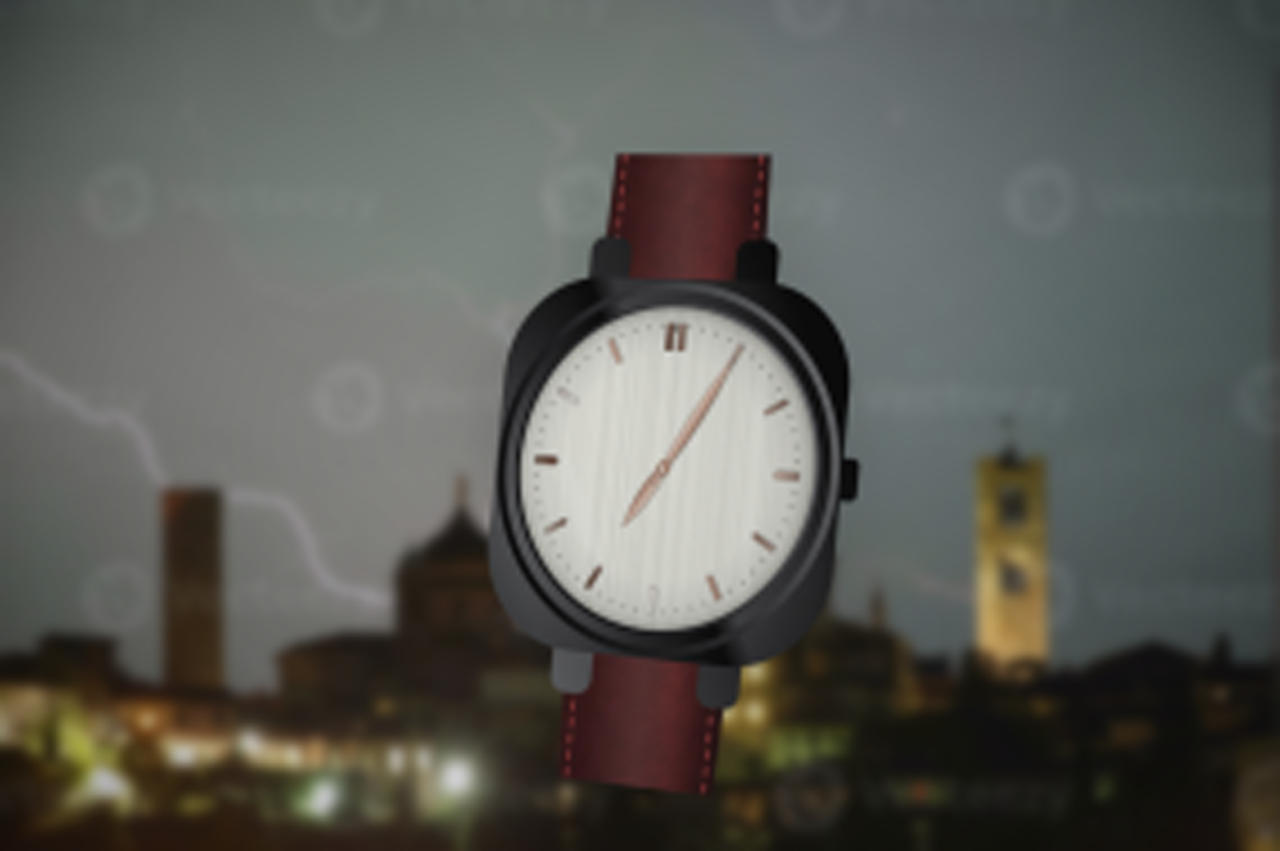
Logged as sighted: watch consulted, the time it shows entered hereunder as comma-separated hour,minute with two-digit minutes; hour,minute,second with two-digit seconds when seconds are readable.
7,05
